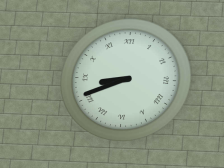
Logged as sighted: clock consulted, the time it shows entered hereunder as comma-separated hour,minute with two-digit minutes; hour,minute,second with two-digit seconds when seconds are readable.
8,41
